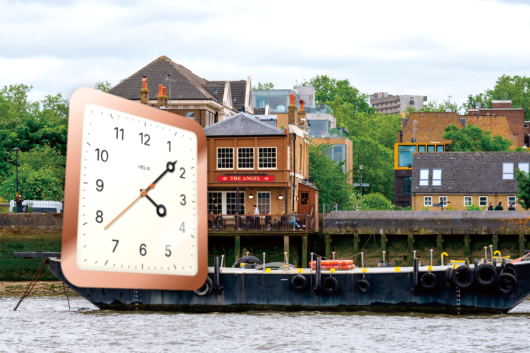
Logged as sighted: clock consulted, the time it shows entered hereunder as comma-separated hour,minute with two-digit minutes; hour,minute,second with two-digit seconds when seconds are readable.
4,07,38
